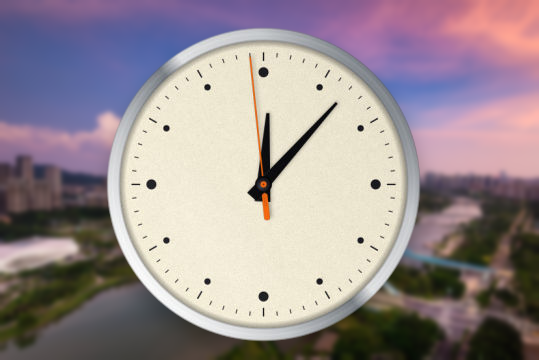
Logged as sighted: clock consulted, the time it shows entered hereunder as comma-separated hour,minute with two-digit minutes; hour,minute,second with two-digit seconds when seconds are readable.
12,06,59
